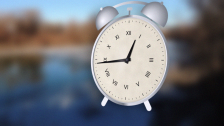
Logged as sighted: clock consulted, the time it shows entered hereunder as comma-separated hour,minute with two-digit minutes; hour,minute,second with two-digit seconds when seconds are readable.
12,44
